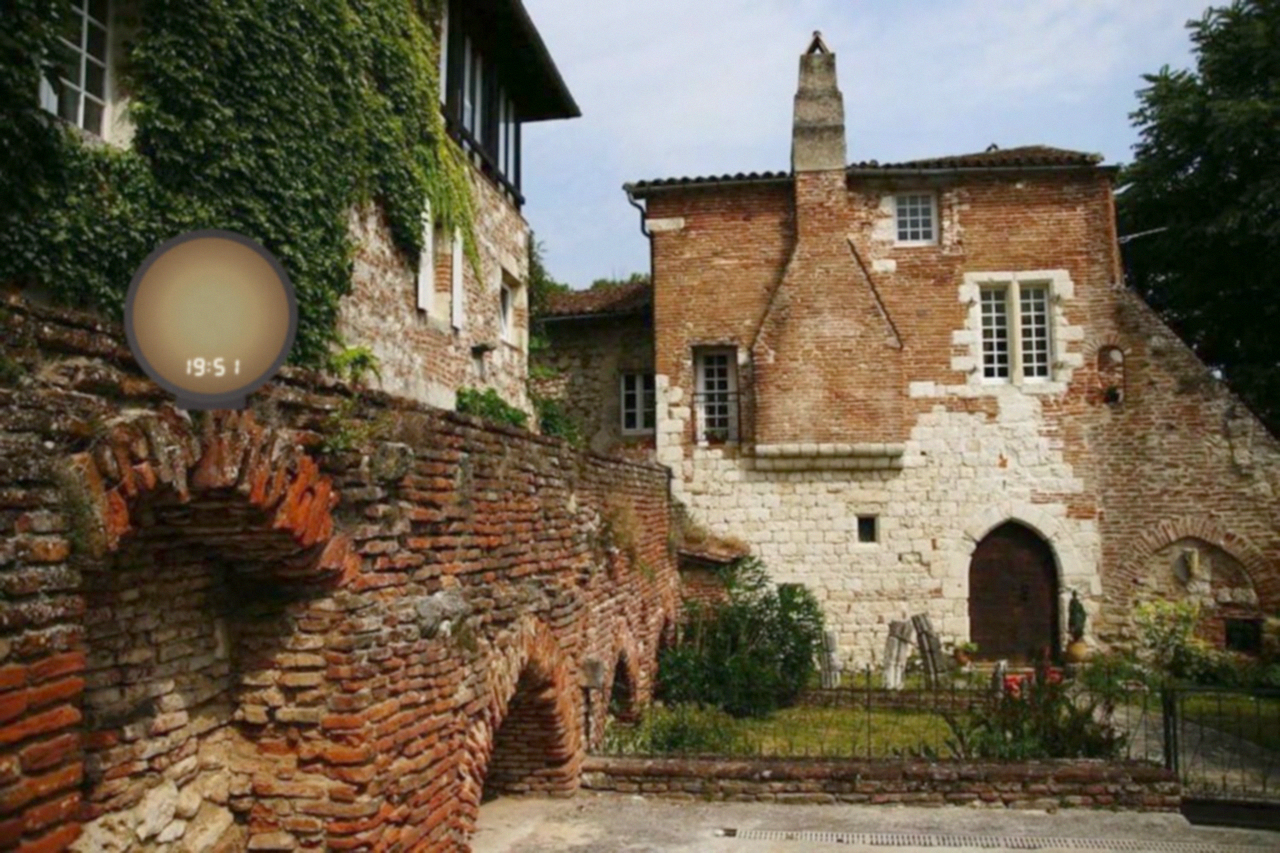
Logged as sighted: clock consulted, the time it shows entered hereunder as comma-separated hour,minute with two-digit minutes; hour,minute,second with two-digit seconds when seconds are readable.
19,51
